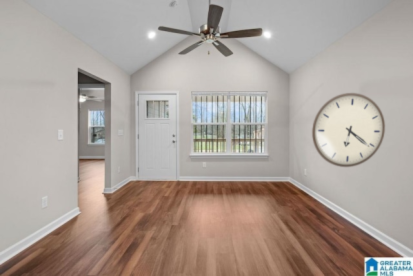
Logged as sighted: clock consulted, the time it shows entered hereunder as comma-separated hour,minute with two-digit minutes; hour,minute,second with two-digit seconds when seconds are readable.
6,21
